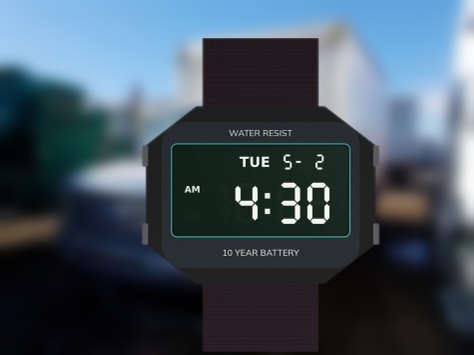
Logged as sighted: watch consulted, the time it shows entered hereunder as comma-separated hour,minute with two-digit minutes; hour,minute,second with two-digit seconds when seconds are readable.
4,30
